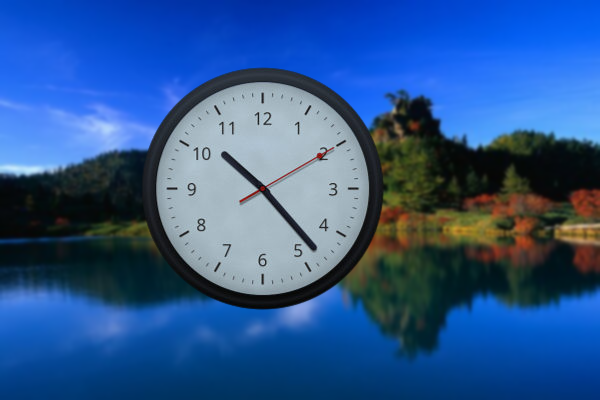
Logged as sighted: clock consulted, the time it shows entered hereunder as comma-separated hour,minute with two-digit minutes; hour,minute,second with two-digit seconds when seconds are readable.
10,23,10
